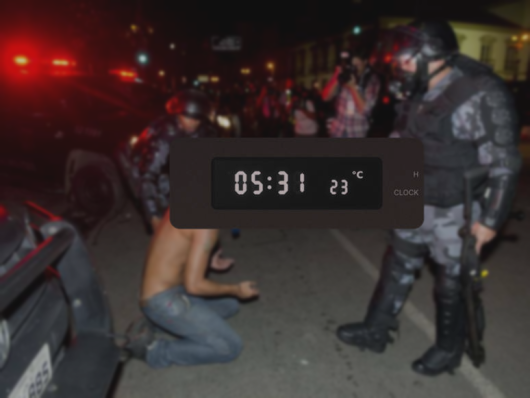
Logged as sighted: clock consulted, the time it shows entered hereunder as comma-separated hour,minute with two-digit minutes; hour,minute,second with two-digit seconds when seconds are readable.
5,31
